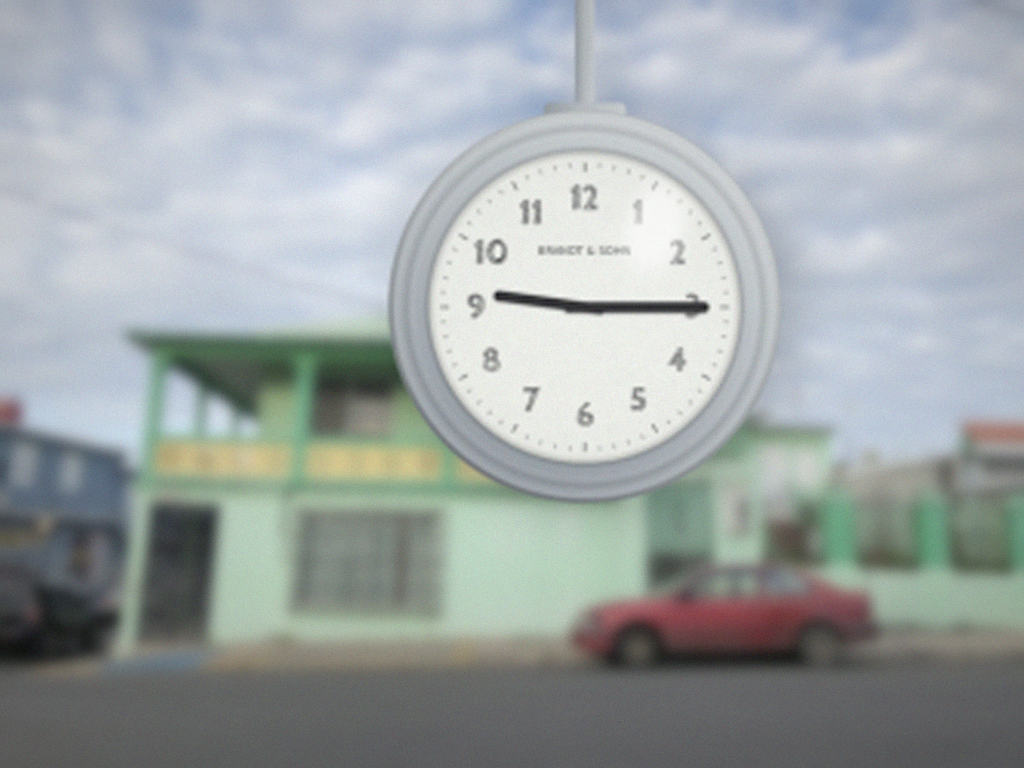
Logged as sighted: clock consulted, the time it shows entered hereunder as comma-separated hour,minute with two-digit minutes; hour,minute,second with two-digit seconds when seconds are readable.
9,15
